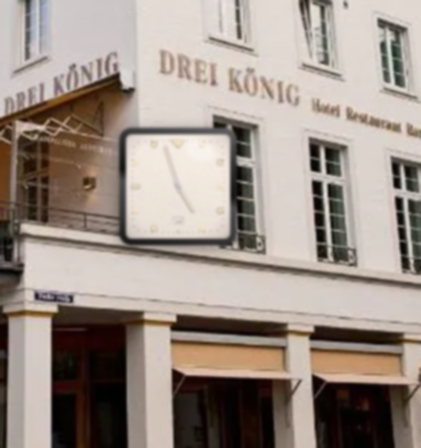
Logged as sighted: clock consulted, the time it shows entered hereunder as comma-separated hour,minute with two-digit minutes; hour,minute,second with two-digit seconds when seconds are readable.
4,57
